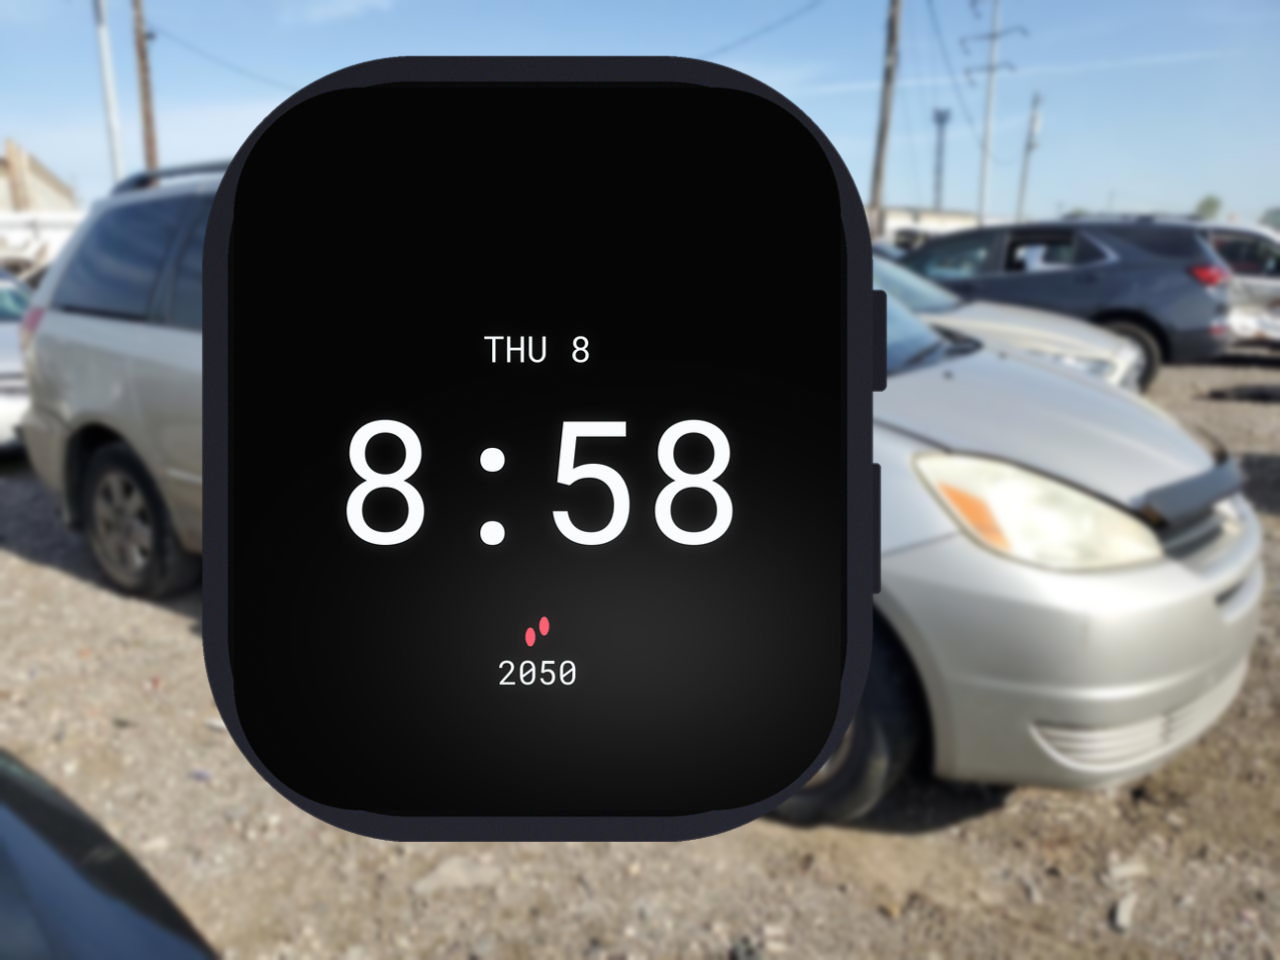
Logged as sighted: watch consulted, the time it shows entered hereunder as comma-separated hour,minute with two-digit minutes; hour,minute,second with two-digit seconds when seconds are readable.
8,58
